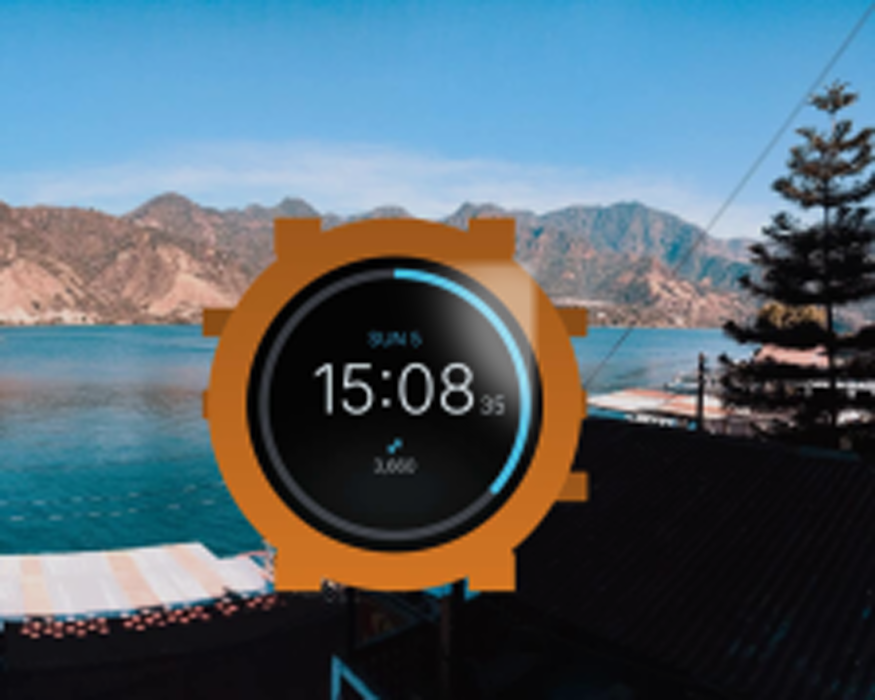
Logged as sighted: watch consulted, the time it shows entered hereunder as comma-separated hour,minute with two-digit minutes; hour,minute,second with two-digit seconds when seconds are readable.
15,08
